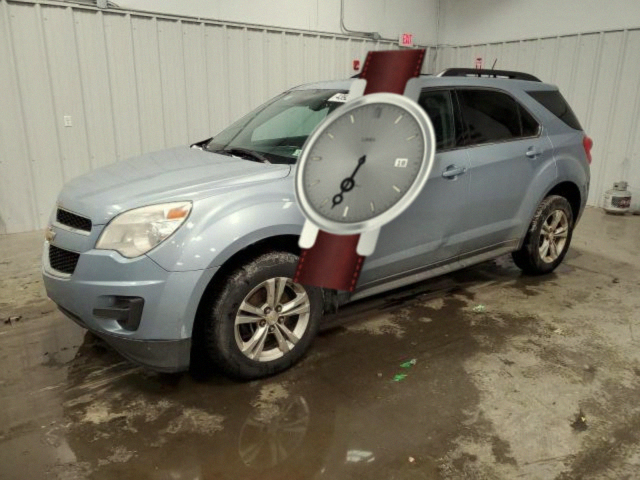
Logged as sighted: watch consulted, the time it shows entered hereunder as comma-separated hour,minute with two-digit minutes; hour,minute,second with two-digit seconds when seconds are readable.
6,33
